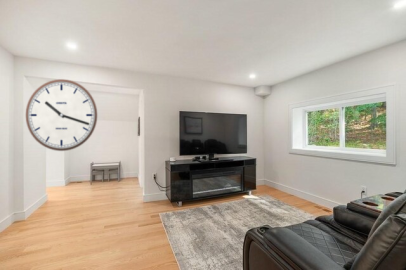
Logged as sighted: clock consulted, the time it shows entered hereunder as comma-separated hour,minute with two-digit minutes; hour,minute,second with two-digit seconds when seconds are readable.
10,18
